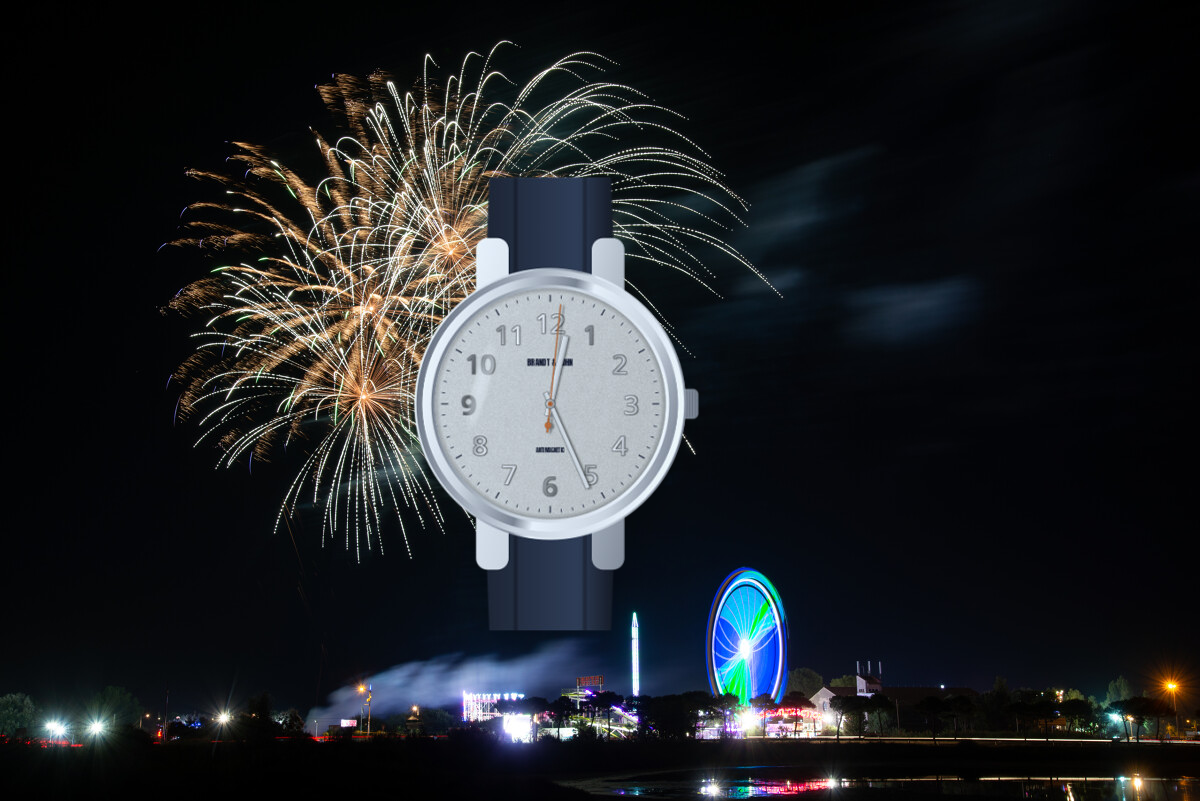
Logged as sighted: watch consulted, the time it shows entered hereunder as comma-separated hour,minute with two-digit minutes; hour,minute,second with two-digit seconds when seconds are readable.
12,26,01
